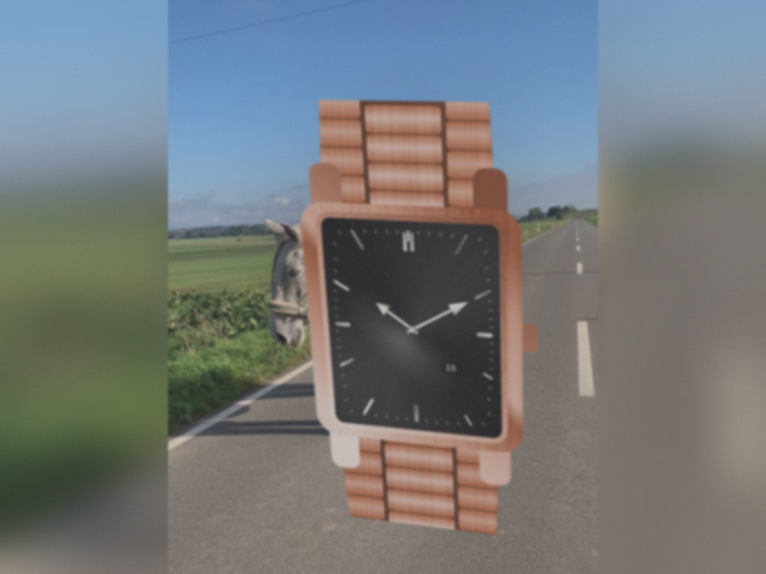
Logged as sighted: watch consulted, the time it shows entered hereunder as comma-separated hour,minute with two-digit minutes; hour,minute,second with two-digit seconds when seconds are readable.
10,10
